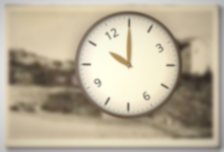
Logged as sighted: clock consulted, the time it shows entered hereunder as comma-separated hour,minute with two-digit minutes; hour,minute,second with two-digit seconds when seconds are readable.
11,05
